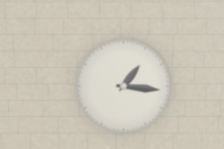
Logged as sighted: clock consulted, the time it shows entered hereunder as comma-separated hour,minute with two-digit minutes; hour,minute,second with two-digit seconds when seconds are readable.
1,16
